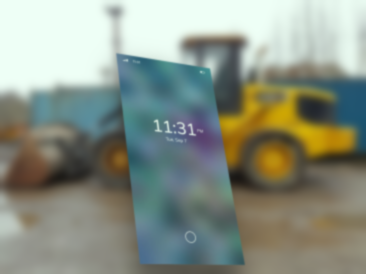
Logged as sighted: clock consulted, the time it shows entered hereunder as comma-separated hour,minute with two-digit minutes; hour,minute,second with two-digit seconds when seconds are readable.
11,31
